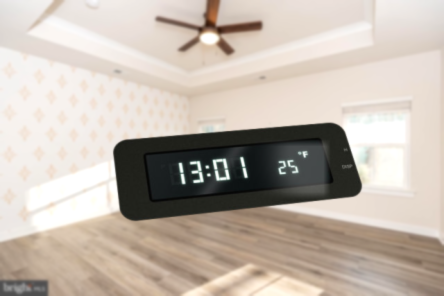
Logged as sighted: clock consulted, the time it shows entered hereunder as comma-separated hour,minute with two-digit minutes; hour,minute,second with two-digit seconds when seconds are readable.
13,01
